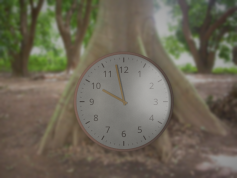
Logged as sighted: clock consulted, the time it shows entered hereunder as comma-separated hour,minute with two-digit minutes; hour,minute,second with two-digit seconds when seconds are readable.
9,58
